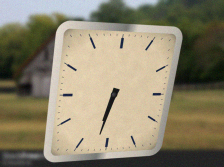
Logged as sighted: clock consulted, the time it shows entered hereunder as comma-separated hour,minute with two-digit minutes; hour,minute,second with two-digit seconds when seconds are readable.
6,32
